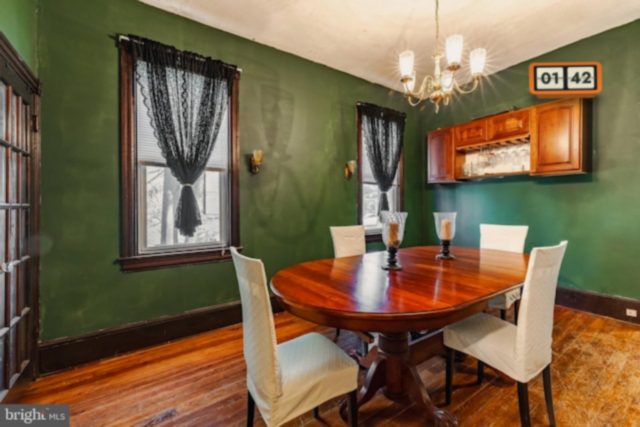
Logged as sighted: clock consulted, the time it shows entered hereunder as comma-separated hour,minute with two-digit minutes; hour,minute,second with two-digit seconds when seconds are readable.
1,42
